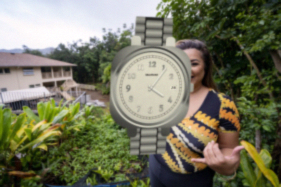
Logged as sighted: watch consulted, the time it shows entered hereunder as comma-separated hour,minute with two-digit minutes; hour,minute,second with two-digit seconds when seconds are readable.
4,06
